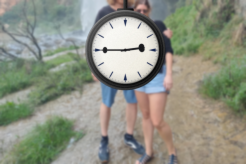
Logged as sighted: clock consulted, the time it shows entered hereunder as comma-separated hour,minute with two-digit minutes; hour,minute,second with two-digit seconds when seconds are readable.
2,45
